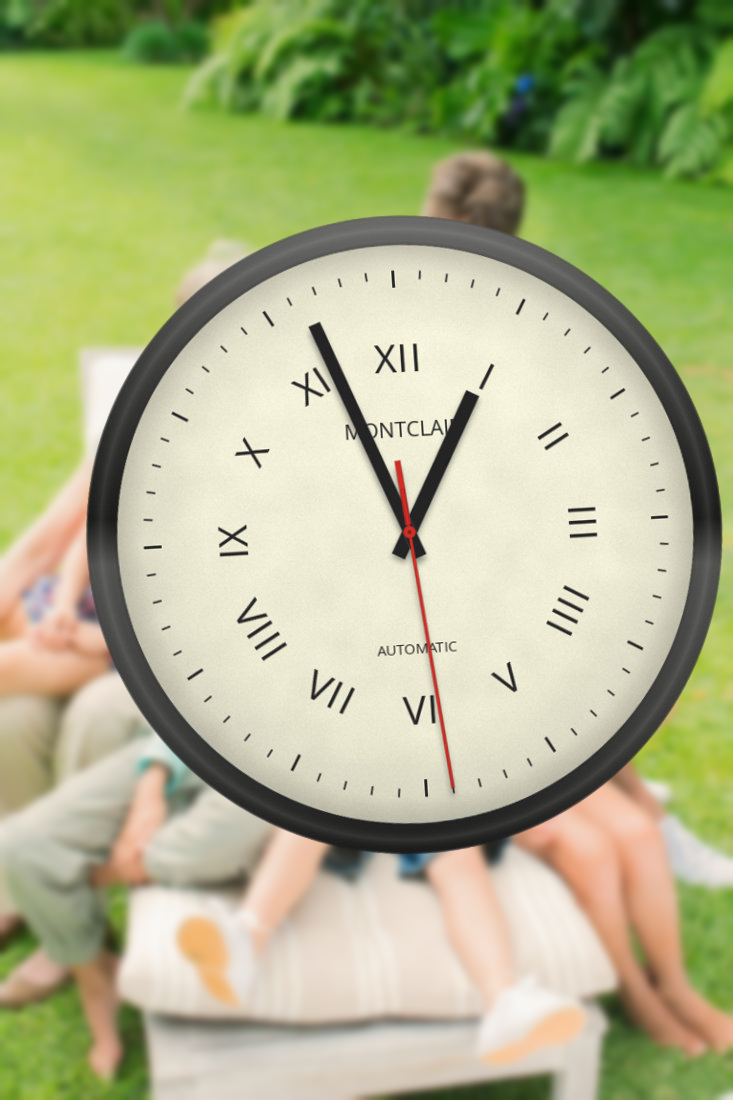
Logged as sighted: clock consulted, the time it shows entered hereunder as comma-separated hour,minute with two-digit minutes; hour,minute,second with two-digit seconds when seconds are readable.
12,56,29
